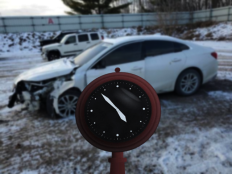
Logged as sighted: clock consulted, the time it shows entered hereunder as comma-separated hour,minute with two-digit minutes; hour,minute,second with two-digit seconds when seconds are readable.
4,53
